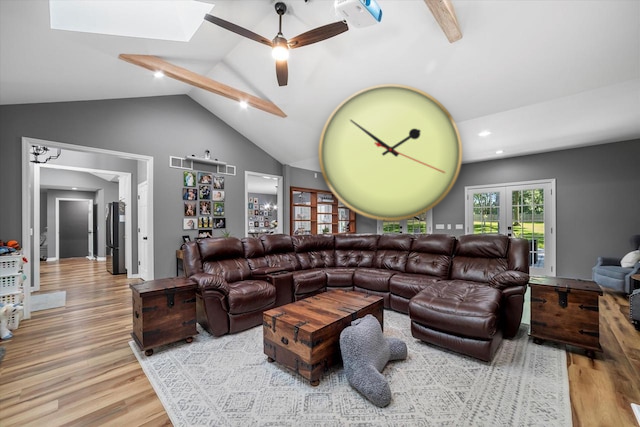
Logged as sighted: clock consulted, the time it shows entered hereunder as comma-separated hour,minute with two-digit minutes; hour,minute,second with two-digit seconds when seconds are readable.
1,51,19
